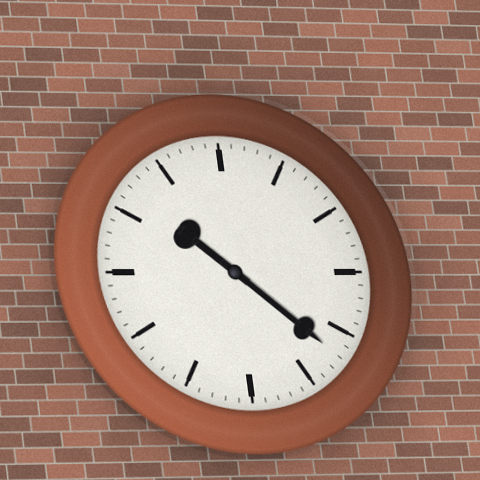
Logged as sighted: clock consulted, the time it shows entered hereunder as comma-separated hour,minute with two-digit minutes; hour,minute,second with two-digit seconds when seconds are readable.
10,22
